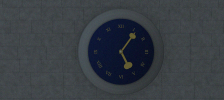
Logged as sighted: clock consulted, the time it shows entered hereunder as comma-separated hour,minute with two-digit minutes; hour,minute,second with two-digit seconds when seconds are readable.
5,06
